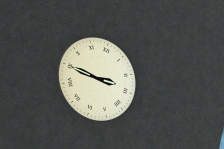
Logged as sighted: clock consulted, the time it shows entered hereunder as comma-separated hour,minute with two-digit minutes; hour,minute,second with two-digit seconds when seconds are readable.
2,45
